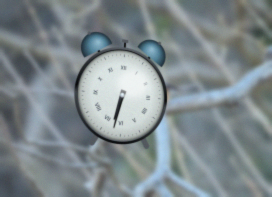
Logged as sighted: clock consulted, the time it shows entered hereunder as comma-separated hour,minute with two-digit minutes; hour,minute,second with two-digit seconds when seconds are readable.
6,32
